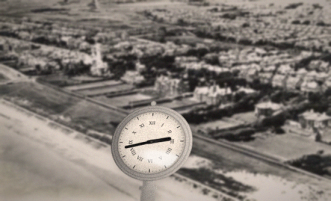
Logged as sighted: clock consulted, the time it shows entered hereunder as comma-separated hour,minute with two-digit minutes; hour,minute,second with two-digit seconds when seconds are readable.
2,43
